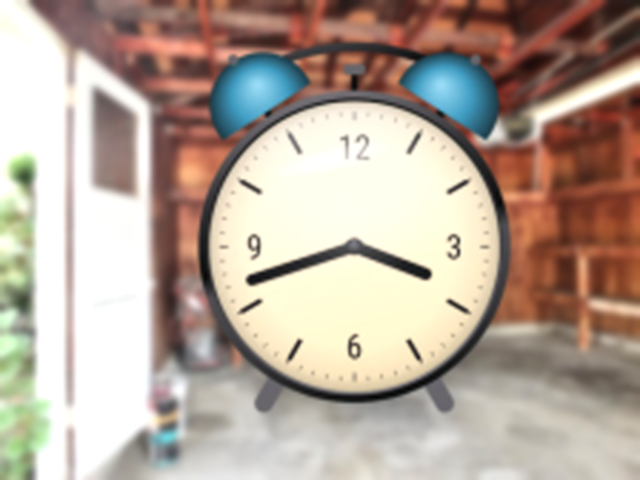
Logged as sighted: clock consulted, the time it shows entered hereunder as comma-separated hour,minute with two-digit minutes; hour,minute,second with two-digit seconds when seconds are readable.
3,42
